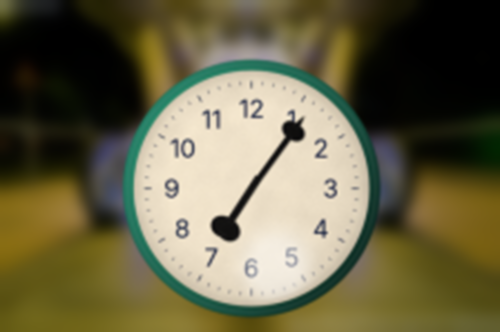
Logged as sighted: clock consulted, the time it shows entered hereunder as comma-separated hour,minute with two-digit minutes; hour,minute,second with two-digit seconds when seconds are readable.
7,06
